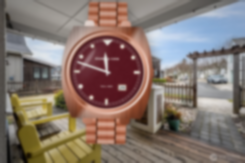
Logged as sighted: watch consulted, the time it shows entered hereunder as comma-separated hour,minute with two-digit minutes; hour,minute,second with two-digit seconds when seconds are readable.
11,48
